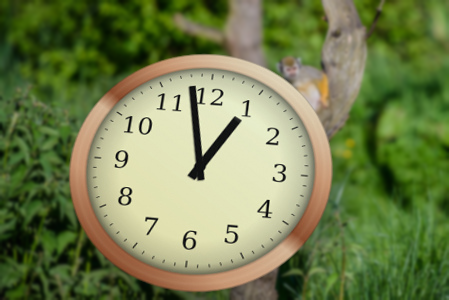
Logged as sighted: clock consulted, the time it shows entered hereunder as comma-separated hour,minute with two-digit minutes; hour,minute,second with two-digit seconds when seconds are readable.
12,58
